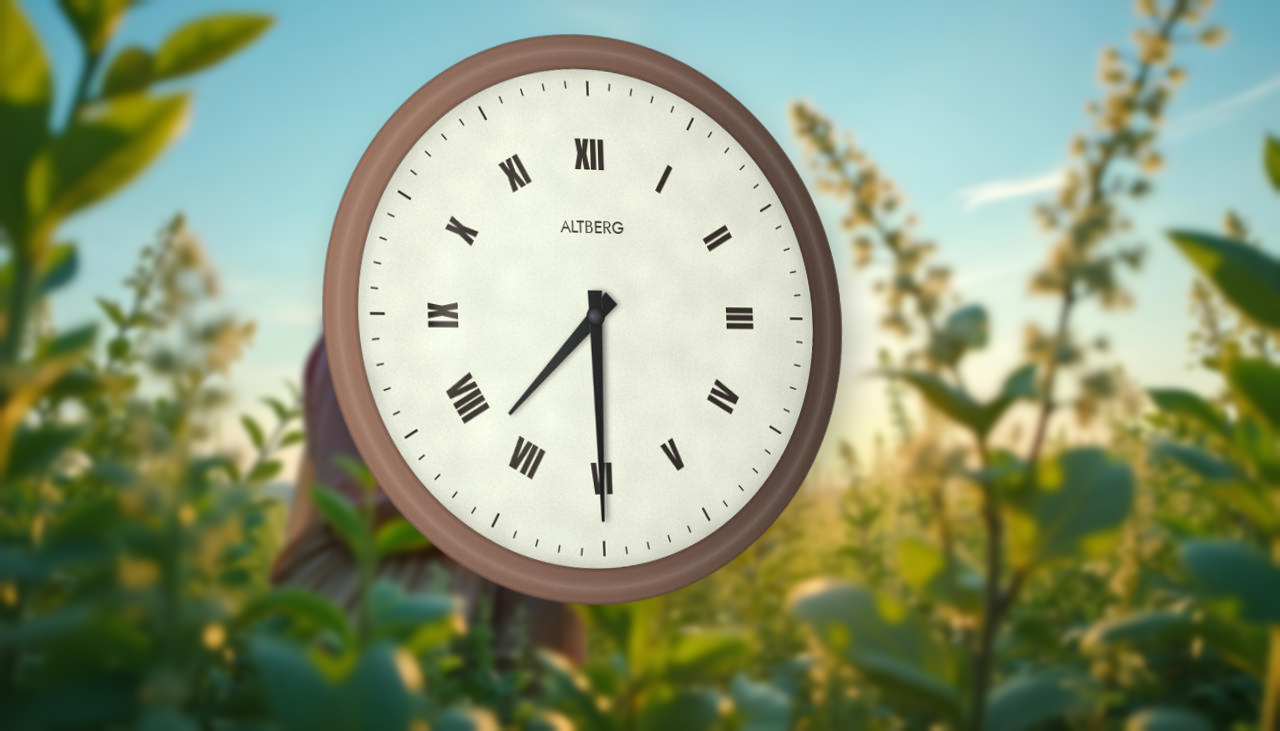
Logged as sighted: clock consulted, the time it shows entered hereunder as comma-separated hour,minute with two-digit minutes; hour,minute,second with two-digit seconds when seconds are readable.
7,30
